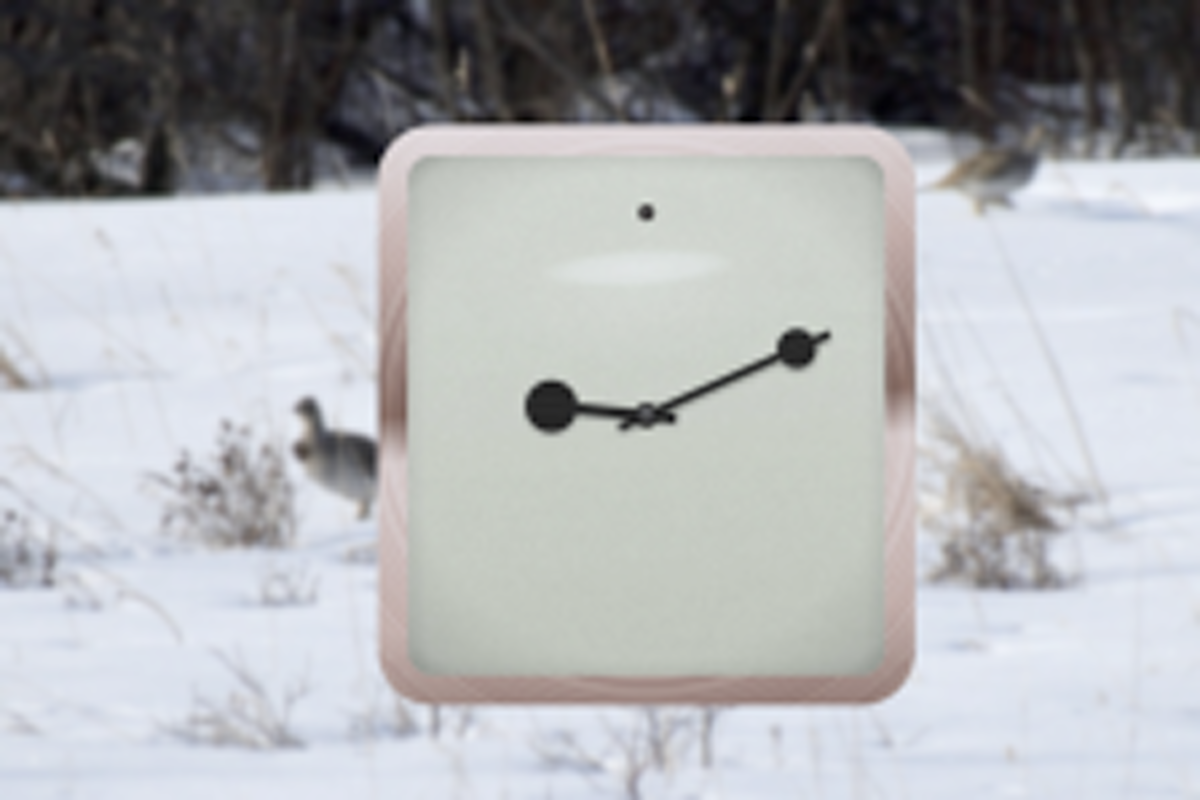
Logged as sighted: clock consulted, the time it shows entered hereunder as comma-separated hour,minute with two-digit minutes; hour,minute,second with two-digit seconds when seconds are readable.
9,11
